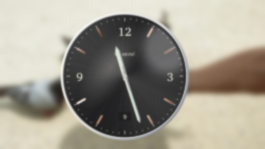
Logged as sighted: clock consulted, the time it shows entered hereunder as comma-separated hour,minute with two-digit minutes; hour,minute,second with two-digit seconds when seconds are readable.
11,27
